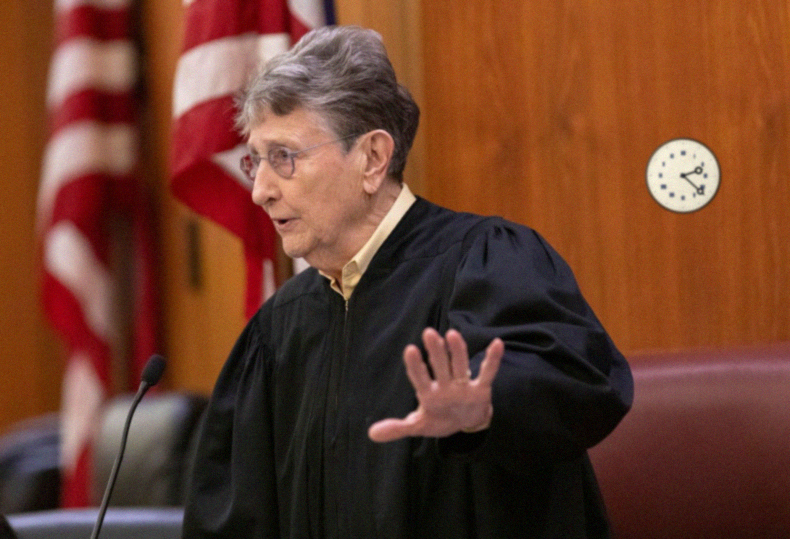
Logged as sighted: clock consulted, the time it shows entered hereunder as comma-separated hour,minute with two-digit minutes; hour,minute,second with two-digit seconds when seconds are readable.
2,22
